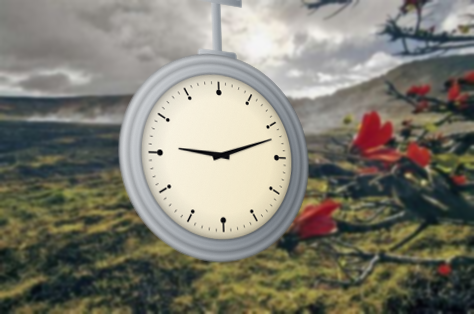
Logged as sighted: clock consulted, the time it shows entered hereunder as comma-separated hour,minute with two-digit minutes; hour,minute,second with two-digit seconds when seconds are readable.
9,12
